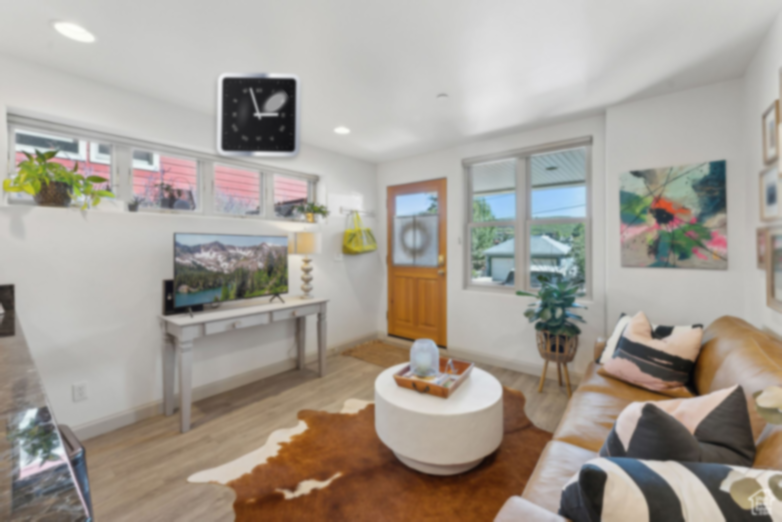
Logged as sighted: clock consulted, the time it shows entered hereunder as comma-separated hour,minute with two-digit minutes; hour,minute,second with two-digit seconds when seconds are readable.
2,57
